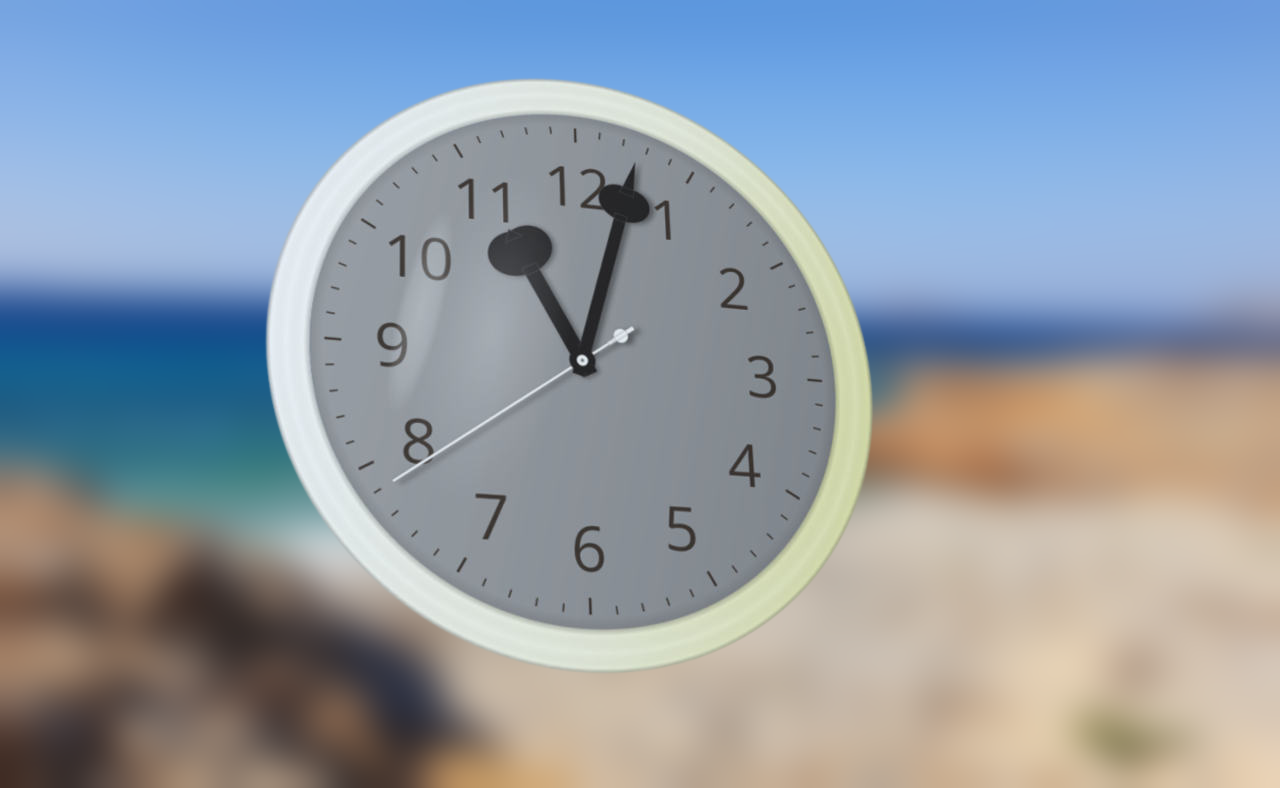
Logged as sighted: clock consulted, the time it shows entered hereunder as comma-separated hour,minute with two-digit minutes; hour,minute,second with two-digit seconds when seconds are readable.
11,02,39
